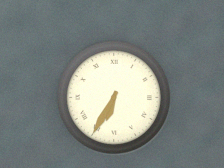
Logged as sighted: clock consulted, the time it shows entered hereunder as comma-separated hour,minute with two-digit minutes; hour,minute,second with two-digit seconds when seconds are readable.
6,35
